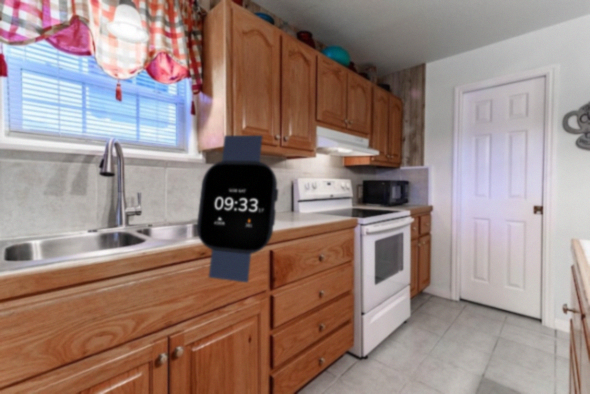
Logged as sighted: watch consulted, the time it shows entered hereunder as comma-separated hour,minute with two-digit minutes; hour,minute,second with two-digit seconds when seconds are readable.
9,33
